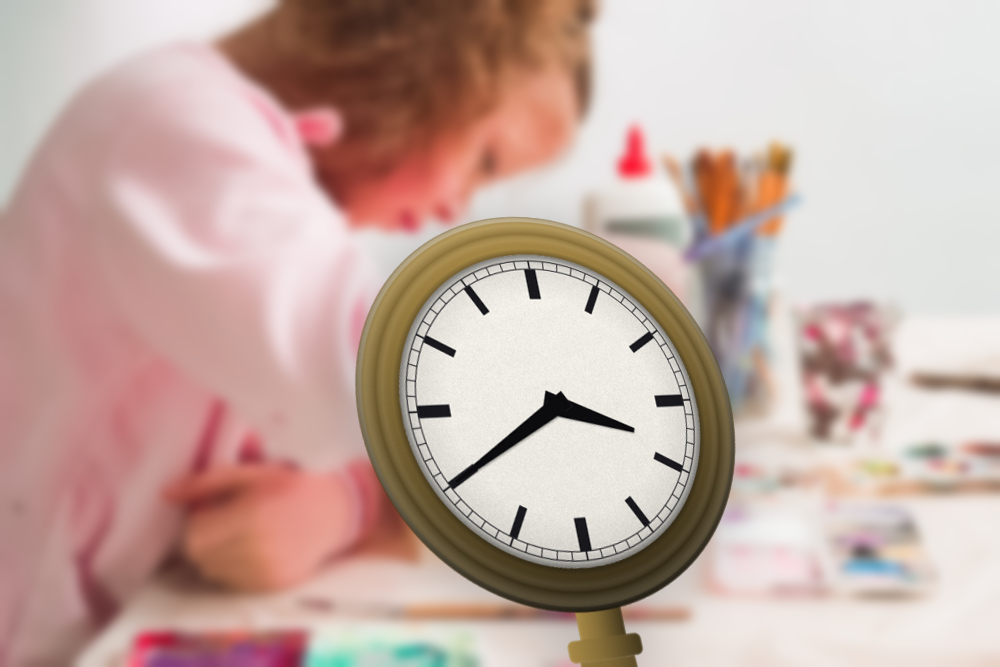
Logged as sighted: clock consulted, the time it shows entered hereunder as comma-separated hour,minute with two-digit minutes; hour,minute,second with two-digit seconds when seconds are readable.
3,40
